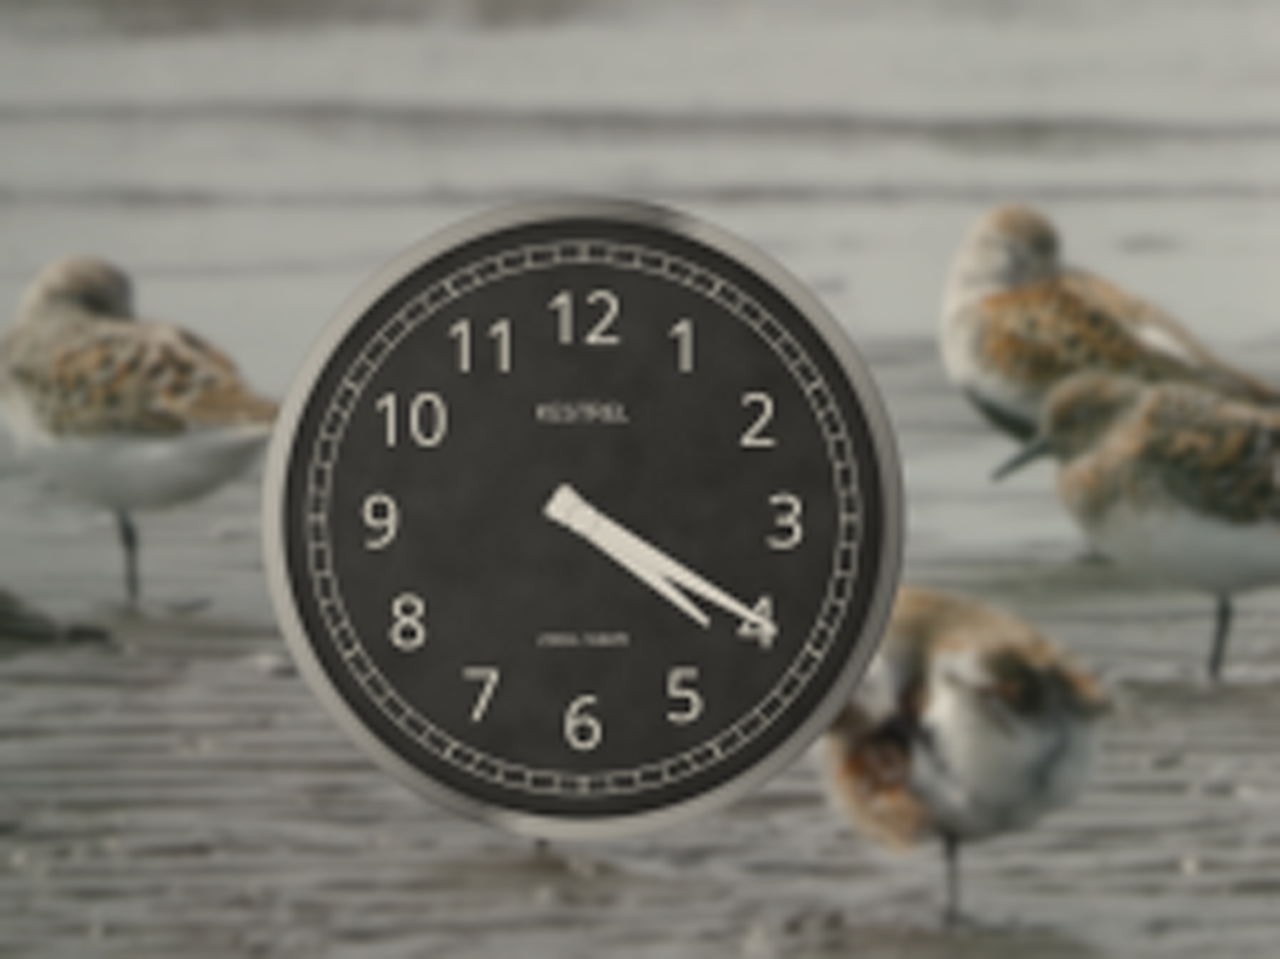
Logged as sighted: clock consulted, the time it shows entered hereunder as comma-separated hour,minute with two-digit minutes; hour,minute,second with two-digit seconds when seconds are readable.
4,20
